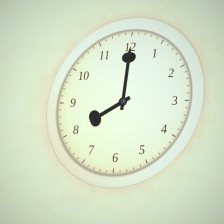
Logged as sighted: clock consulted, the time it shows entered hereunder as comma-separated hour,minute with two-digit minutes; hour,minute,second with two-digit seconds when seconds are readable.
8,00
